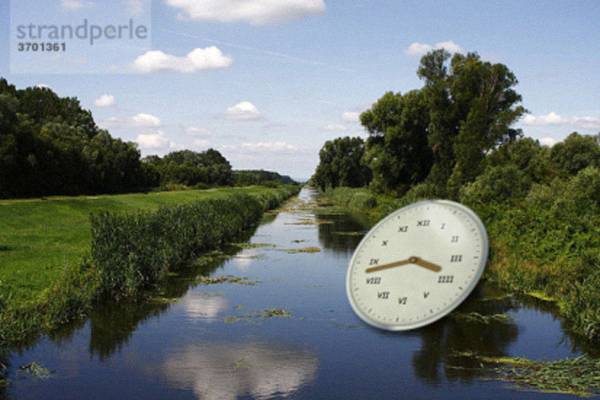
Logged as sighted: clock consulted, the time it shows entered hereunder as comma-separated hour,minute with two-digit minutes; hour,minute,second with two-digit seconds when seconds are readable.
3,43
